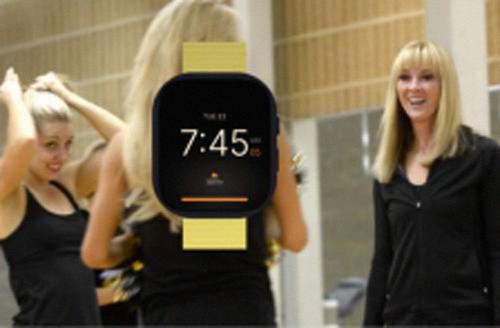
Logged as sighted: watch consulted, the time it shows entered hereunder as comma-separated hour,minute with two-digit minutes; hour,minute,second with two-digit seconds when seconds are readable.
7,45
